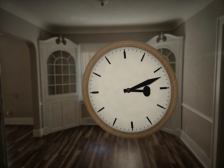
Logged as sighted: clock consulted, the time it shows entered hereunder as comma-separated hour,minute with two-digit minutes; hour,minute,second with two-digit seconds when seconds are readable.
3,12
